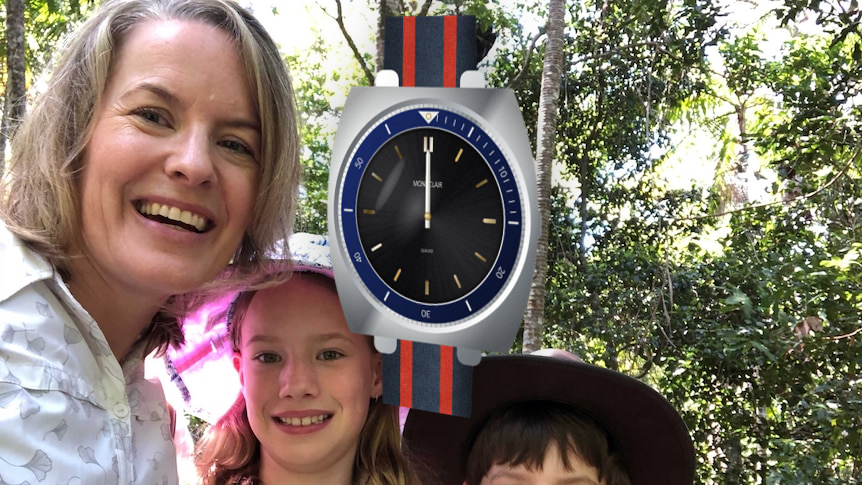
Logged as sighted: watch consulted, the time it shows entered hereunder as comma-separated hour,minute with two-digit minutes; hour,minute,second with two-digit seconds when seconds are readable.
12,00
